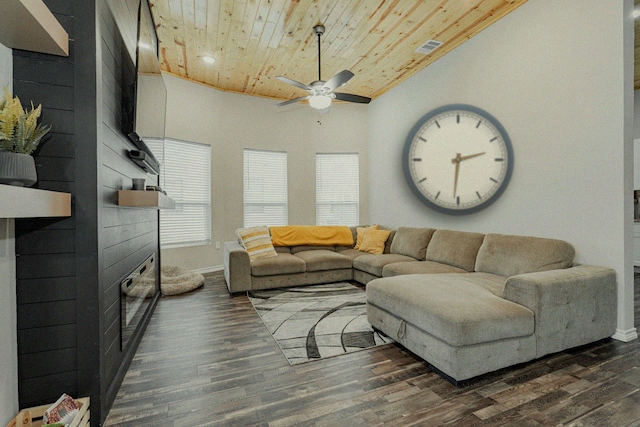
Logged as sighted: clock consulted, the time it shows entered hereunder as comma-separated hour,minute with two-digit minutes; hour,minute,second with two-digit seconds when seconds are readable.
2,31
